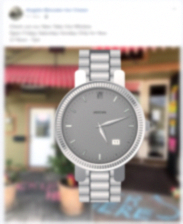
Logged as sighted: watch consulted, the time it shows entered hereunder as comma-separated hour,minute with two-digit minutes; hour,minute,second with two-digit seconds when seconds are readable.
5,12
